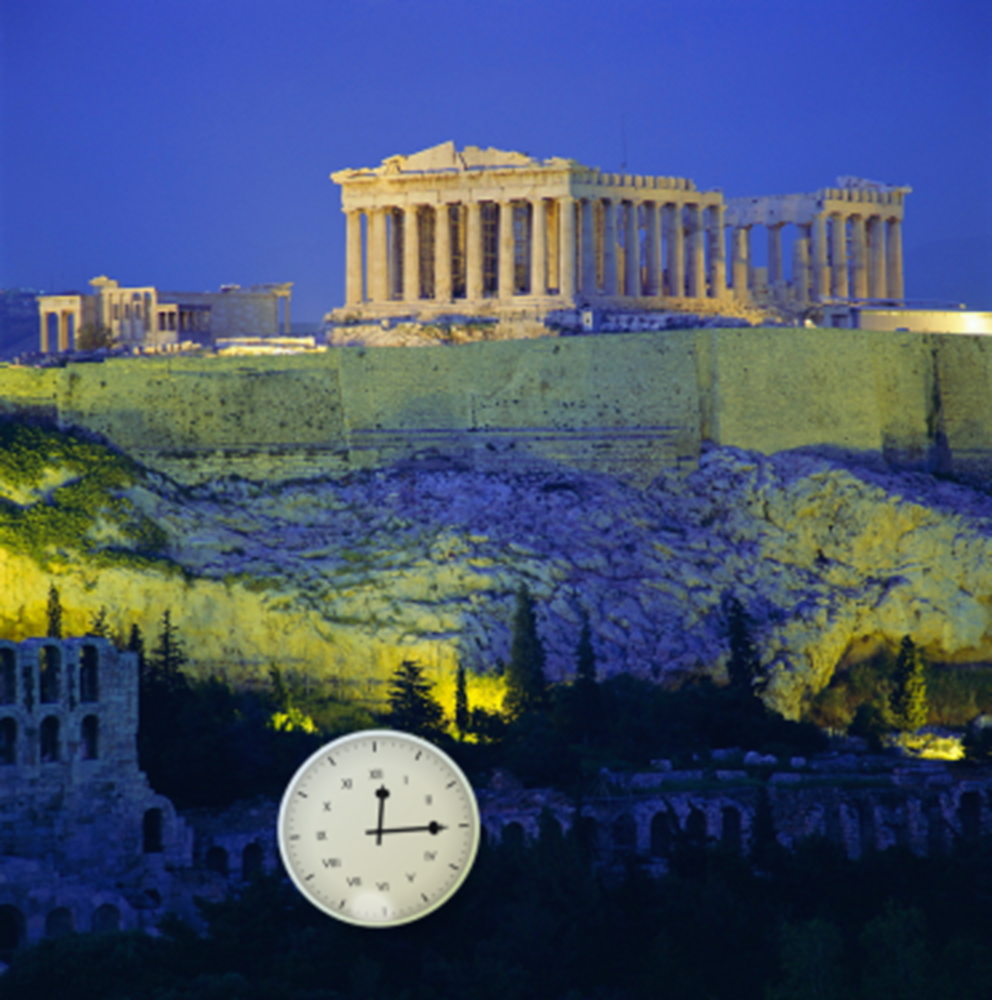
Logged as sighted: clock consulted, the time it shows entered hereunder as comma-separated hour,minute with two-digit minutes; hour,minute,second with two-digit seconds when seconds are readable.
12,15
